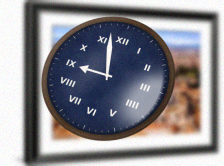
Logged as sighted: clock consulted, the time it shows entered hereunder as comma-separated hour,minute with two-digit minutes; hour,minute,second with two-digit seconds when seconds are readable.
8,57
